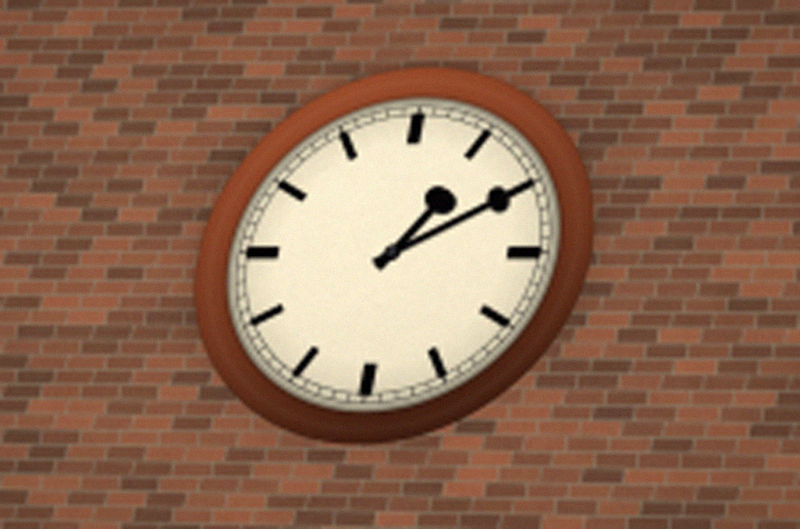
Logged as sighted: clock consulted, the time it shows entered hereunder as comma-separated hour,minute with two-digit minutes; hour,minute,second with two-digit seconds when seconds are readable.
1,10
